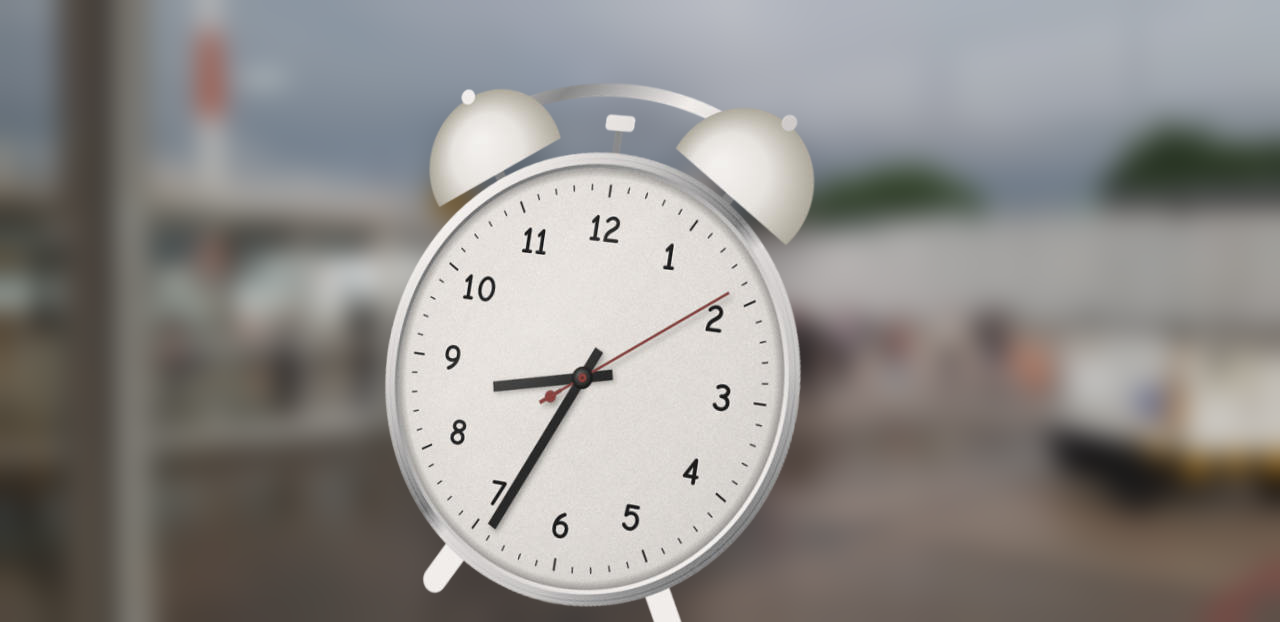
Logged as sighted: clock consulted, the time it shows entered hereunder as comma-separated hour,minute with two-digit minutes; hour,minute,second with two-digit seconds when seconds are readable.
8,34,09
